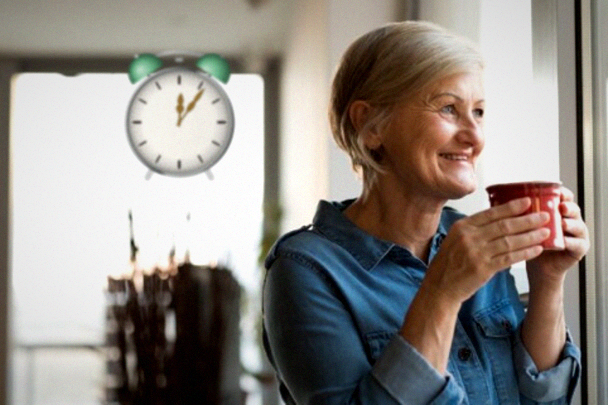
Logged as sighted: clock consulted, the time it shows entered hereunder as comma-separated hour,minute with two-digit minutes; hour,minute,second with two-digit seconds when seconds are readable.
12,06
